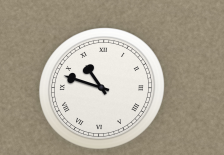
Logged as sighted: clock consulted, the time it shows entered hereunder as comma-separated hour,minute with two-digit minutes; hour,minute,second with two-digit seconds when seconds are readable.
10,48
